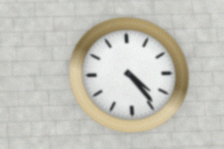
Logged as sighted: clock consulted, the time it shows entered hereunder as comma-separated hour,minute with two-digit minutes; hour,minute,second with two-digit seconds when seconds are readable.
4,24
